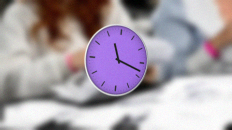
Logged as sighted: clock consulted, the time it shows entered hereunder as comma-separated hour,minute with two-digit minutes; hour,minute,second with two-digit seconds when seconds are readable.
11,18
